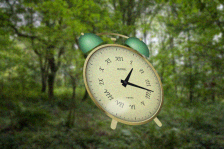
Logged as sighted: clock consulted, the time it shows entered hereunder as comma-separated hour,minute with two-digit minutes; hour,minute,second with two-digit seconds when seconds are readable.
1,18
